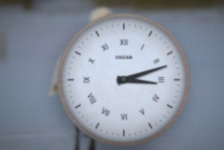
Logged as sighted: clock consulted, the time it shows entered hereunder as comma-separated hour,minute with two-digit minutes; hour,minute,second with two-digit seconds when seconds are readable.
3,12
